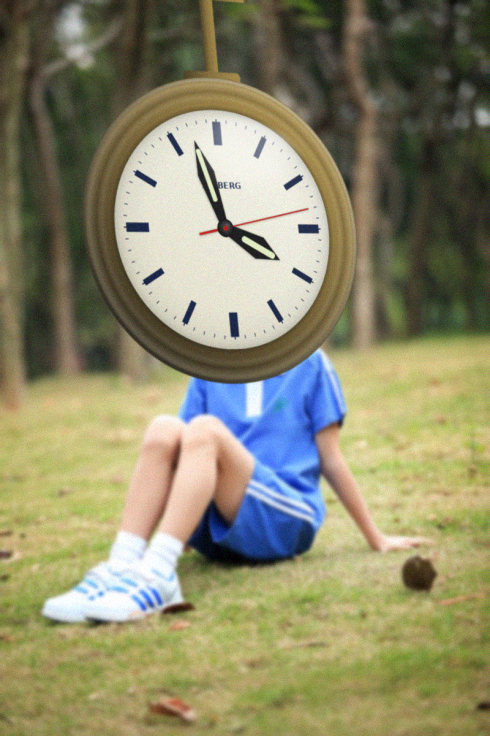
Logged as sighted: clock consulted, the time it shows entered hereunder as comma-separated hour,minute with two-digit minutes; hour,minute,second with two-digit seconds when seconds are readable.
3,57,13
